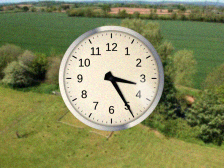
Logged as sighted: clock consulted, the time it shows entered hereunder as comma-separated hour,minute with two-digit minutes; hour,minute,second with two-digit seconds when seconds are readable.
3,25
